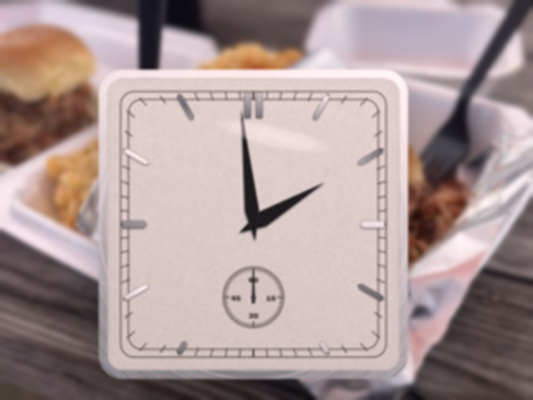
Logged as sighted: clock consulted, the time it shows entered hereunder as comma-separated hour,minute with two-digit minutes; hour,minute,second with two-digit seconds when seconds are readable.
1,59
